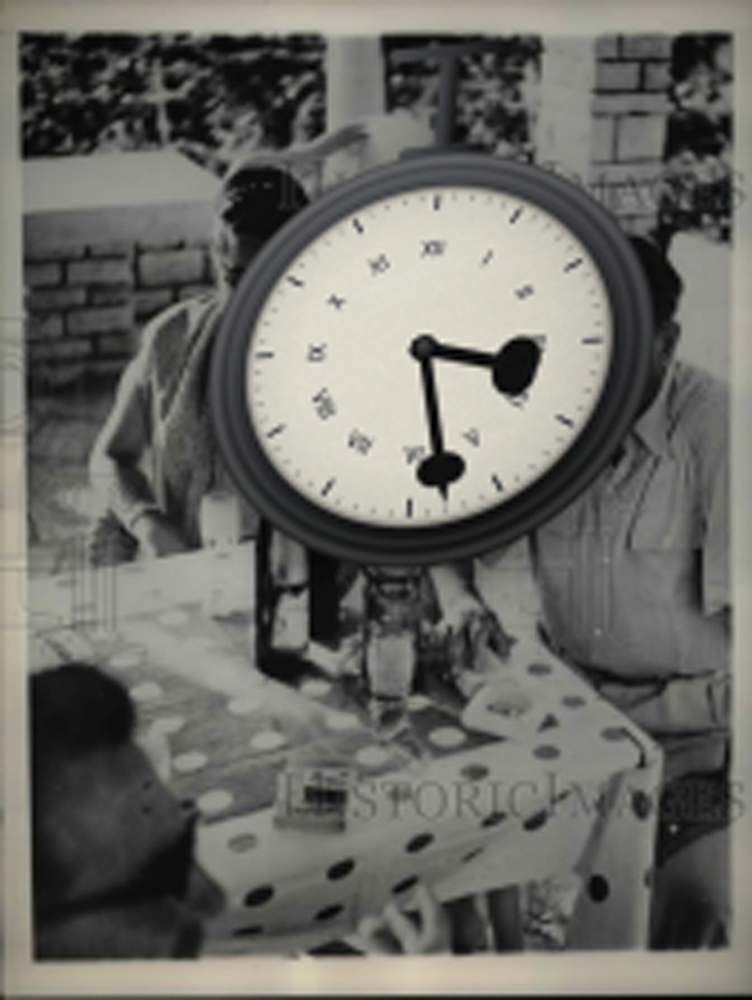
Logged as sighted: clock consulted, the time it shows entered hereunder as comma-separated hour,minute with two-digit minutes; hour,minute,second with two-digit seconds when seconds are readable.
3,28
